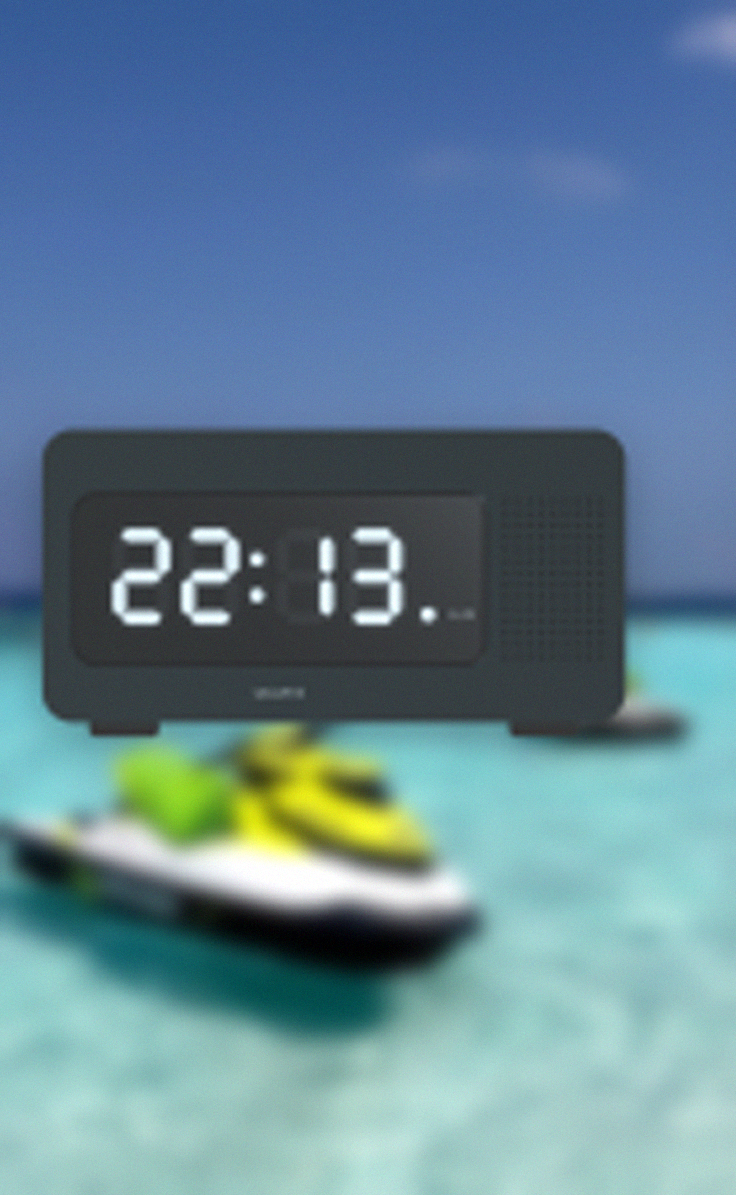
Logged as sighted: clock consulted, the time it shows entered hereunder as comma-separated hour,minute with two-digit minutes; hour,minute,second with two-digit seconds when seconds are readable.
22,13
